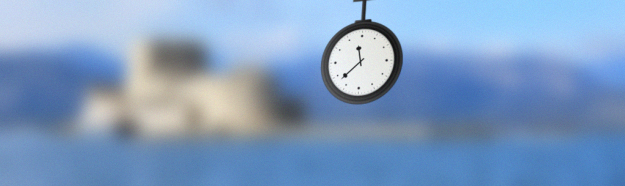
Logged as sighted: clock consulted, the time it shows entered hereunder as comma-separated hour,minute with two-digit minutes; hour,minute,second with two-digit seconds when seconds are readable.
11,38
